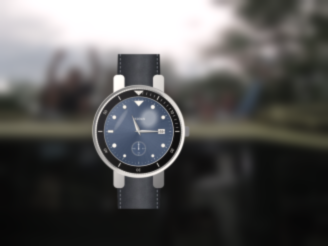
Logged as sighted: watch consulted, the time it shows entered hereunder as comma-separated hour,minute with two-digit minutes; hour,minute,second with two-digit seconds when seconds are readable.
11,15
